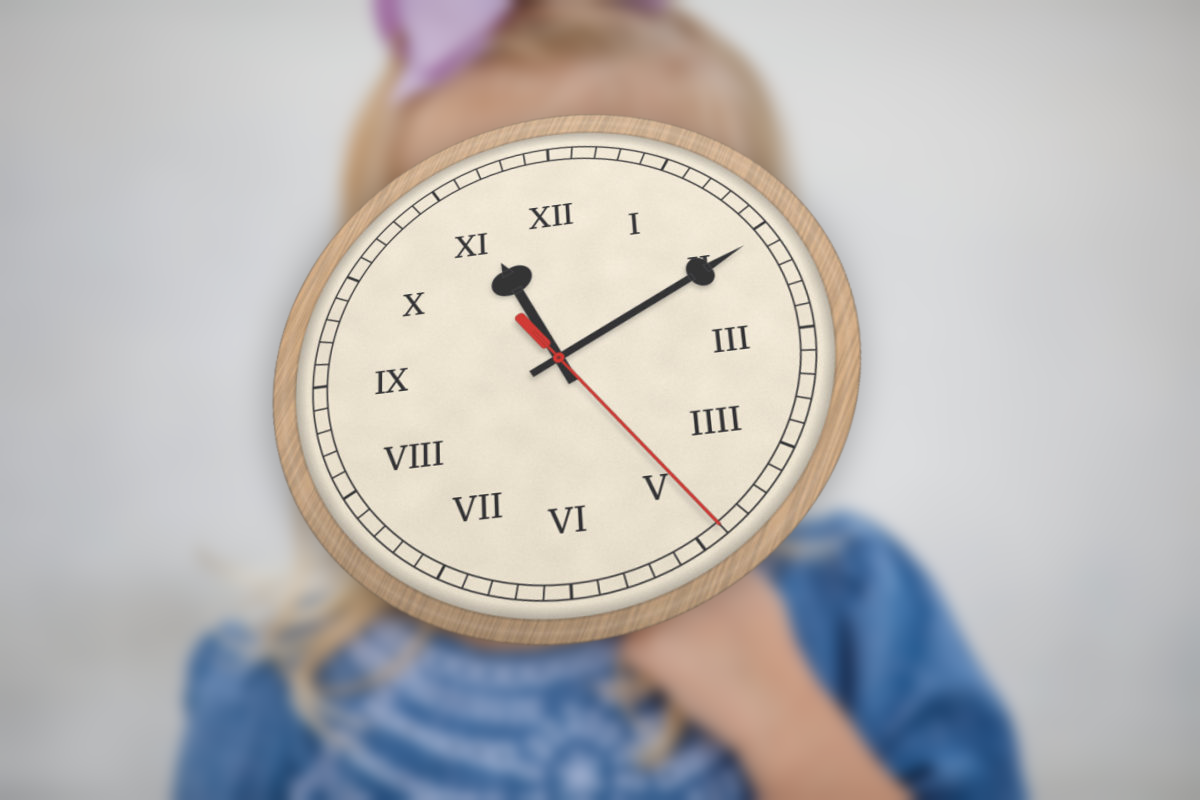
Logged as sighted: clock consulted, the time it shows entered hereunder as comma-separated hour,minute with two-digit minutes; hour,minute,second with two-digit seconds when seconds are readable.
11,10,24
